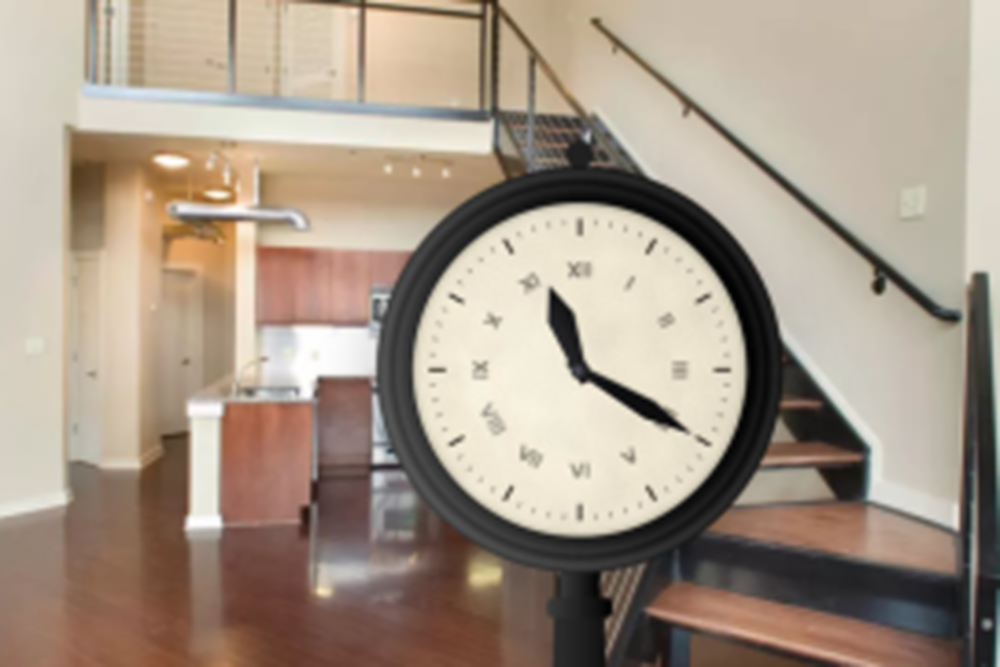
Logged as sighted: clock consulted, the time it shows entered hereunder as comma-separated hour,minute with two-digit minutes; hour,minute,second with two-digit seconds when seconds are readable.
11,20
